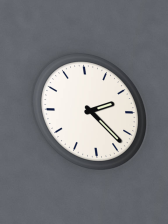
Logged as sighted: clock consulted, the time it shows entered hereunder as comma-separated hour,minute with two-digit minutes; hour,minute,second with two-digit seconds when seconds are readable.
2,23
